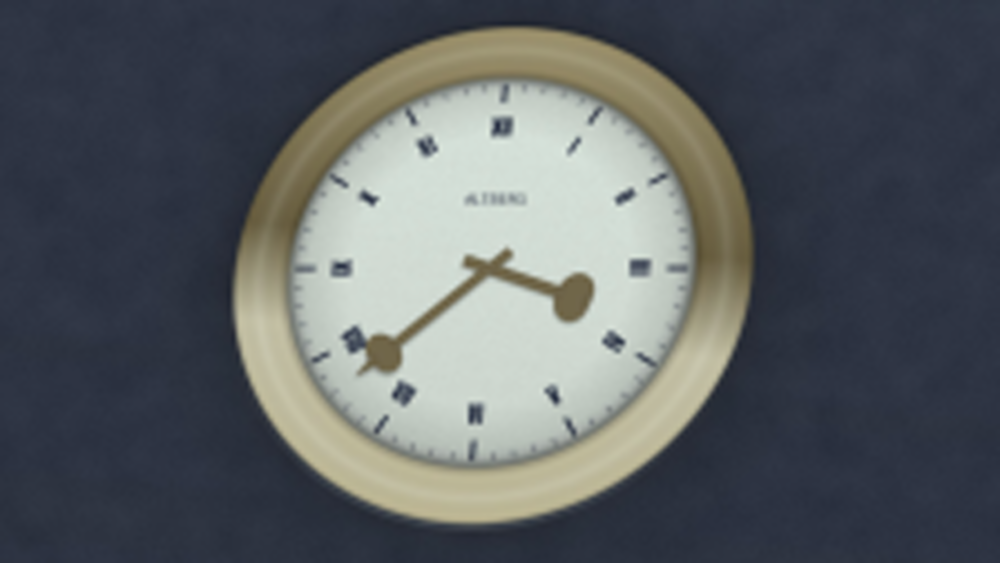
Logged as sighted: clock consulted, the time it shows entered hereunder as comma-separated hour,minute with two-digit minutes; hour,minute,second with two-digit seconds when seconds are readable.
3,38
